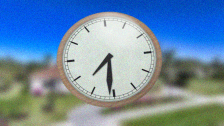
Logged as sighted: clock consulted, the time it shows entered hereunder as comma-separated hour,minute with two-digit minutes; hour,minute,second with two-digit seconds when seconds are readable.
7,31
